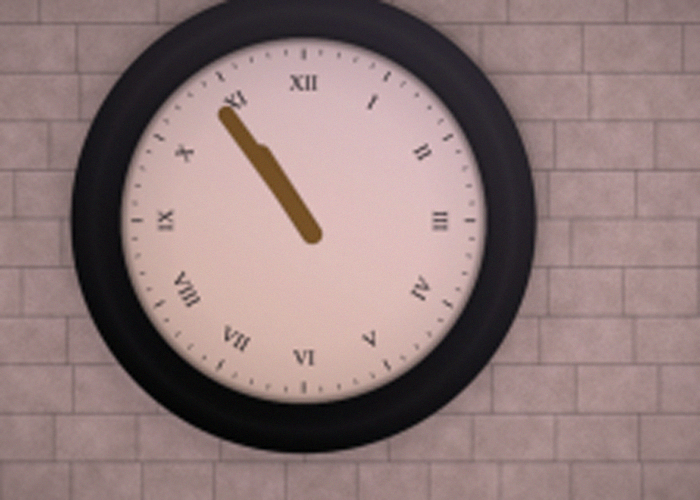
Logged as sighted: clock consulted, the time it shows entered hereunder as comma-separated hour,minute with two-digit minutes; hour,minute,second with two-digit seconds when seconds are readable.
10,54
